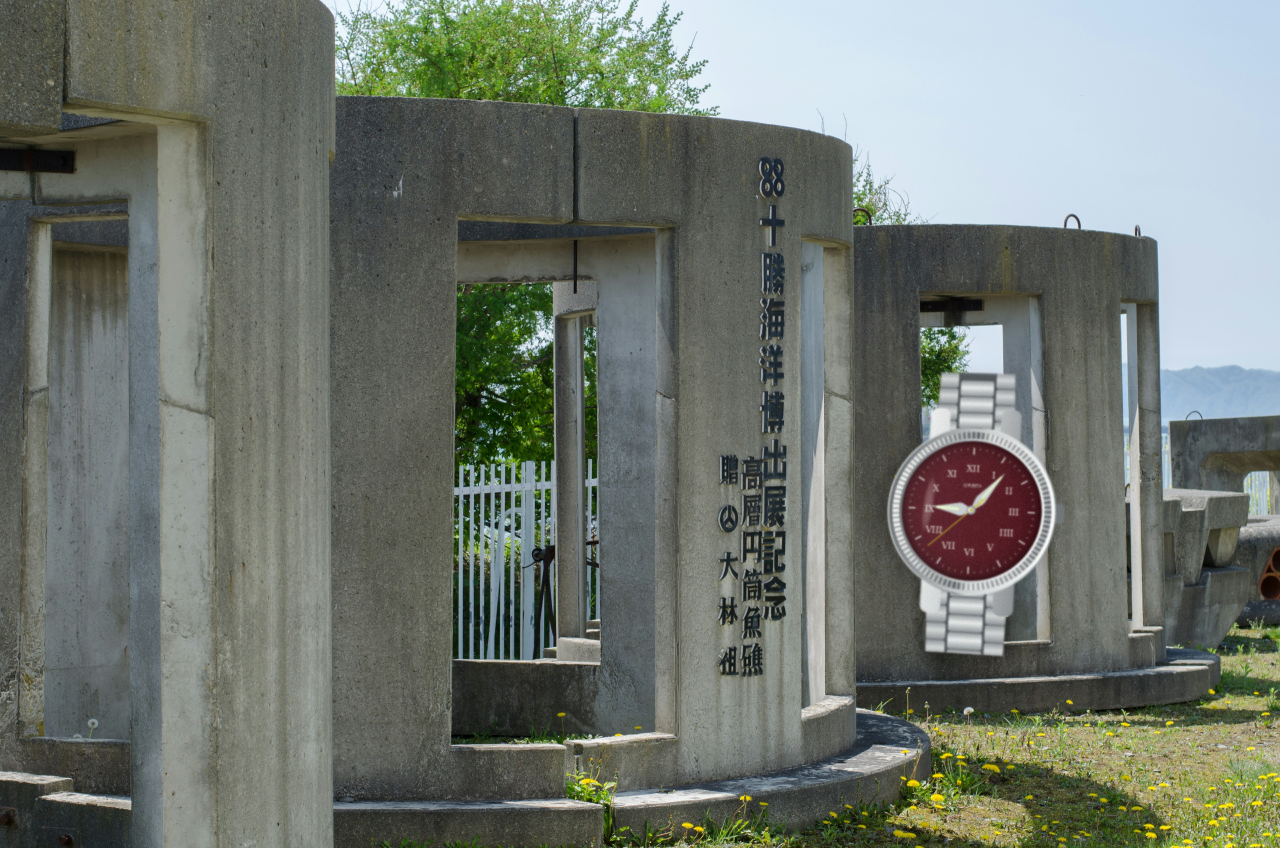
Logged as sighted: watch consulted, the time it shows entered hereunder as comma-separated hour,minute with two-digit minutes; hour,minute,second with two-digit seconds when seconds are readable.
9,06,38
